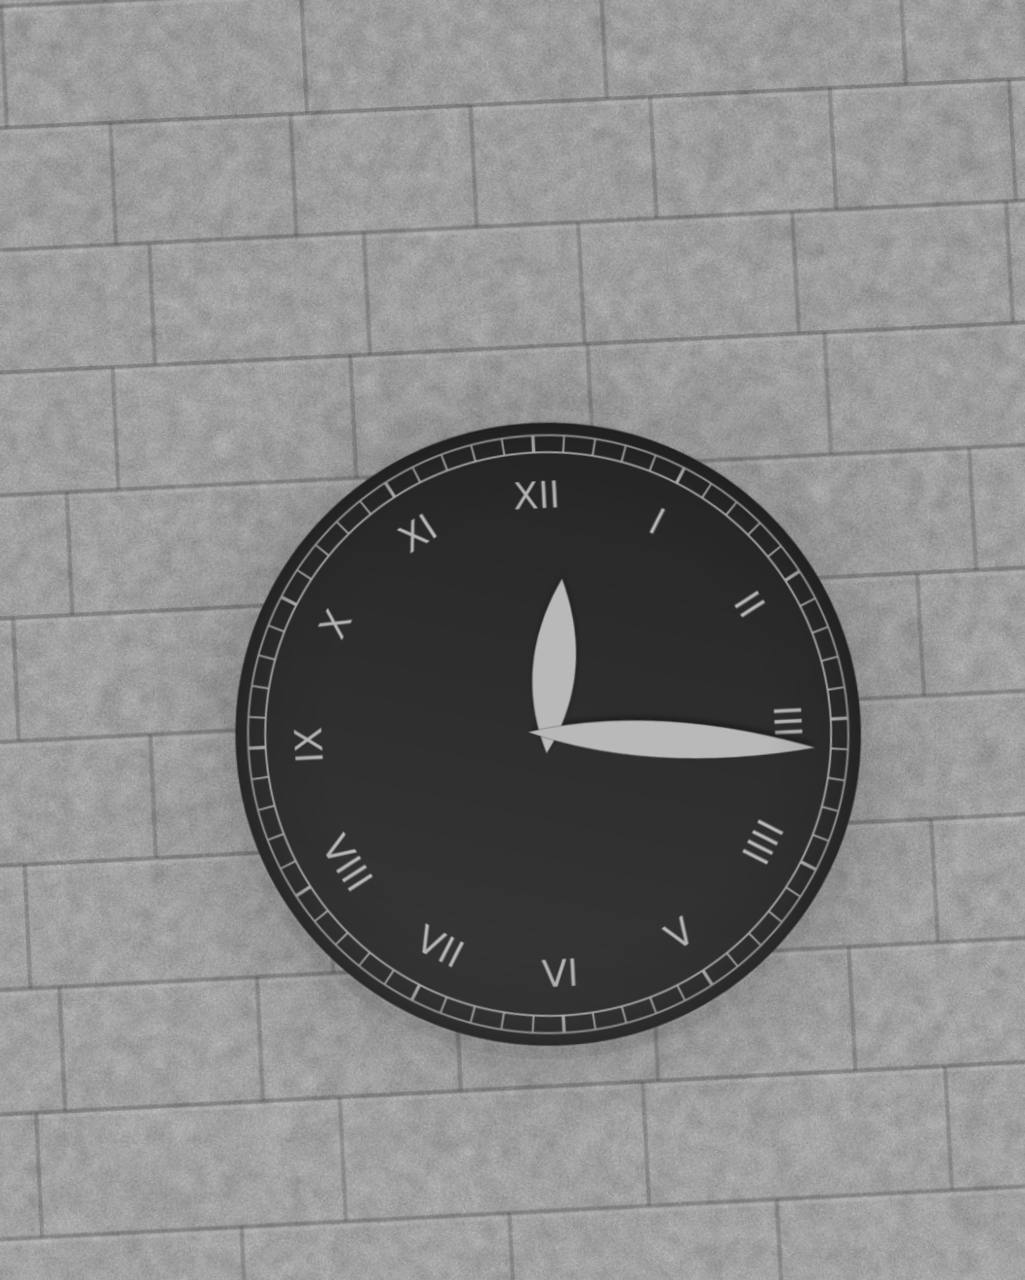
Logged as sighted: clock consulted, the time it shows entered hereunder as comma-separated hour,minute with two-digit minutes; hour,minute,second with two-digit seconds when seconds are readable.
12,16
